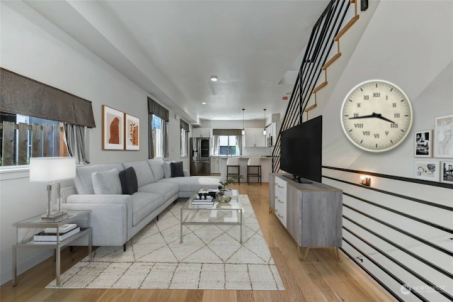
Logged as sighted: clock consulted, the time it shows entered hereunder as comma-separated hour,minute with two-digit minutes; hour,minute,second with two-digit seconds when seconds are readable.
3,44
